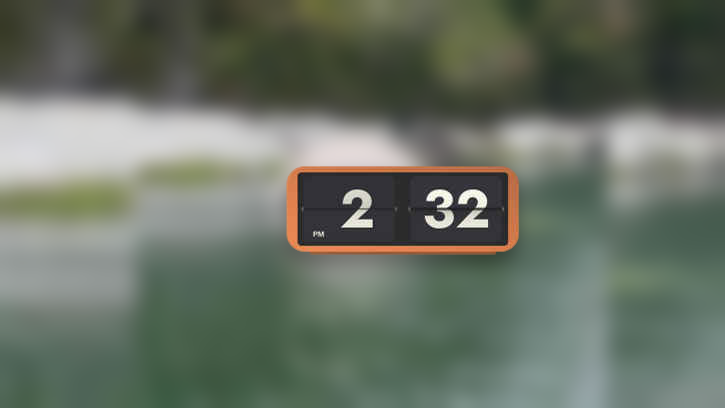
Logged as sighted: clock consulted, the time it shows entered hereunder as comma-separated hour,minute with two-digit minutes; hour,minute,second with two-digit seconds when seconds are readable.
2,32
